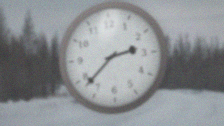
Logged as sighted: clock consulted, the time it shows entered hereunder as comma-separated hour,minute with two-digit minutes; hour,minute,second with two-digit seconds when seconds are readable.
2,38
